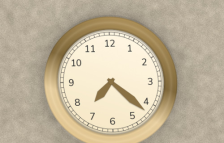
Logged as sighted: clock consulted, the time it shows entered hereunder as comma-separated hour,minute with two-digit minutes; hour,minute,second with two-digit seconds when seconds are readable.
7,22
